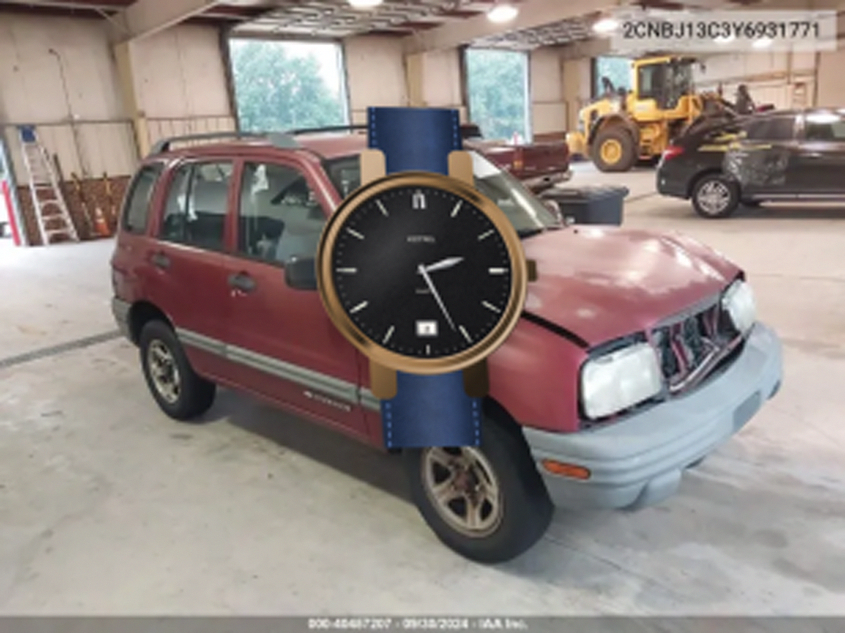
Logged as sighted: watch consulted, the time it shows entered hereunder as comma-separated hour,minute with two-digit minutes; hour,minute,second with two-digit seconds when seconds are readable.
2,26
